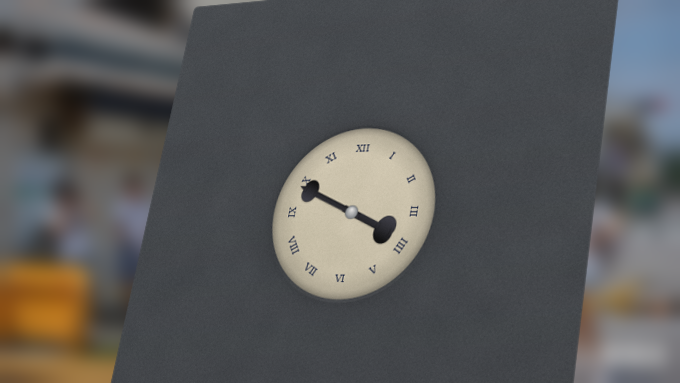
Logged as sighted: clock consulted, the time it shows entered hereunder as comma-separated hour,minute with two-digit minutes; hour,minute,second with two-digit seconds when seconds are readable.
3,49
